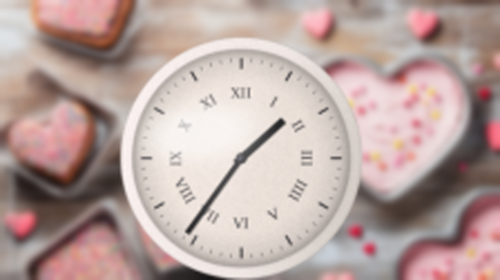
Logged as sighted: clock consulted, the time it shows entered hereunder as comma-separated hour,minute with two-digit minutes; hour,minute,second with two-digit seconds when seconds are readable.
1,36
